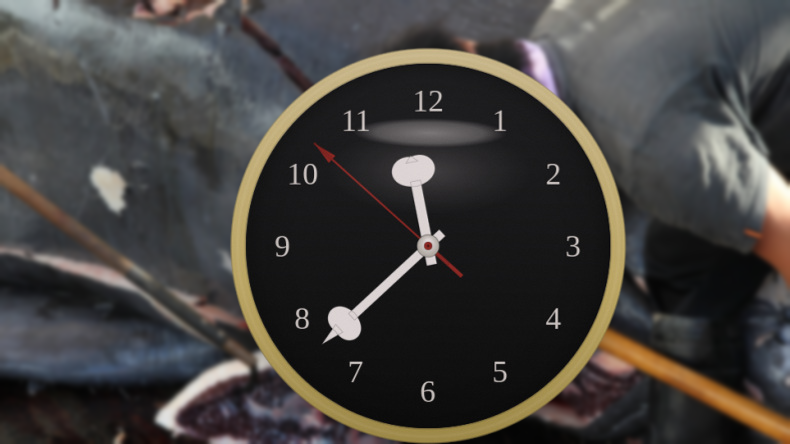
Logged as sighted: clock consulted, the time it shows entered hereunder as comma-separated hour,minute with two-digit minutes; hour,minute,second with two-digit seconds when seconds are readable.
11,37,52
